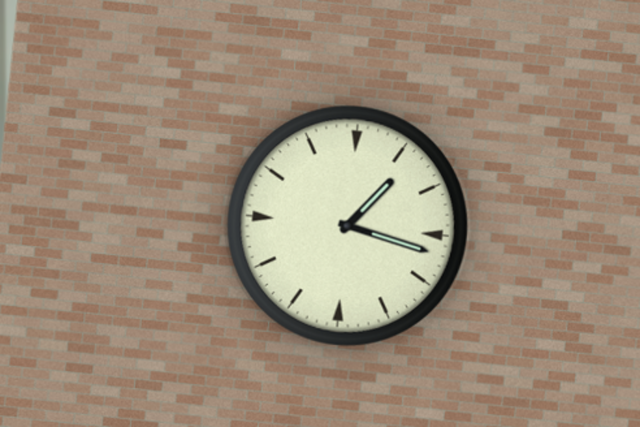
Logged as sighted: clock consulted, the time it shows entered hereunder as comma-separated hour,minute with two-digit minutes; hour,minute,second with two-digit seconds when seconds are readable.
1,17
